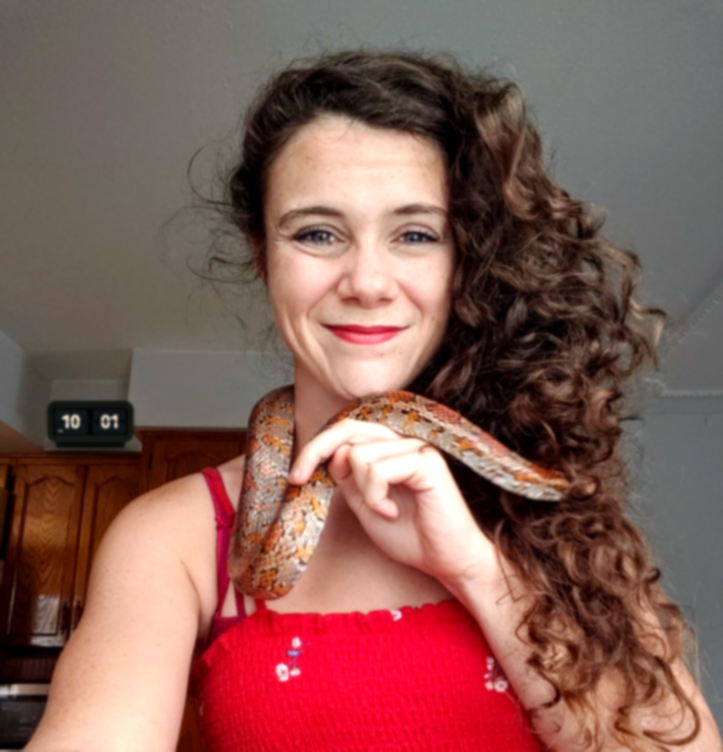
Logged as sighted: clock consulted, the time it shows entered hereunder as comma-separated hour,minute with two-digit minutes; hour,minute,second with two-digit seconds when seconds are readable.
10,01
